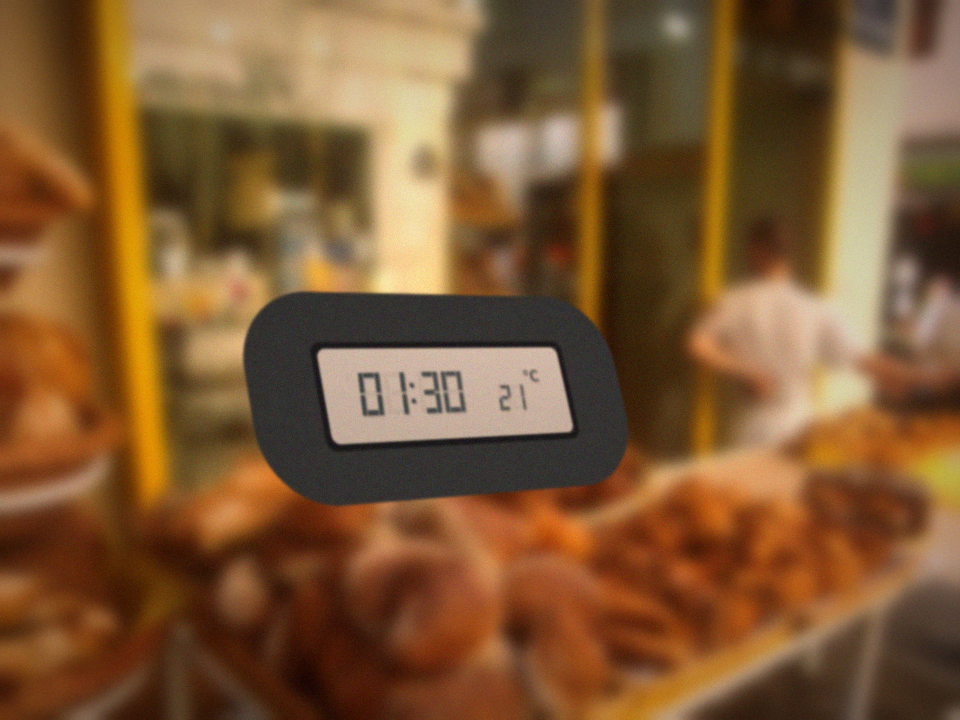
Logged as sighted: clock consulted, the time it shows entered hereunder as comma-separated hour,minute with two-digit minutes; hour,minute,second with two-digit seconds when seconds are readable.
1,30
